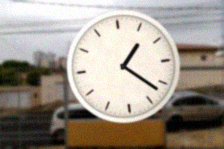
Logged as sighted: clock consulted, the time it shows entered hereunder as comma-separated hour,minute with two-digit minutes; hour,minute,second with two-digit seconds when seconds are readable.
1,22
